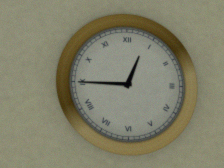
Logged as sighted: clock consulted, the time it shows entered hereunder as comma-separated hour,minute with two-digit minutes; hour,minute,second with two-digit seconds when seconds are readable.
12,45
